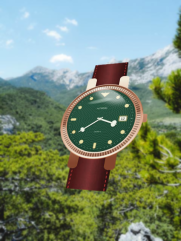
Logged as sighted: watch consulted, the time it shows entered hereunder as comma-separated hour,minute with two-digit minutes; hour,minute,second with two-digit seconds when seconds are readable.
3,39
